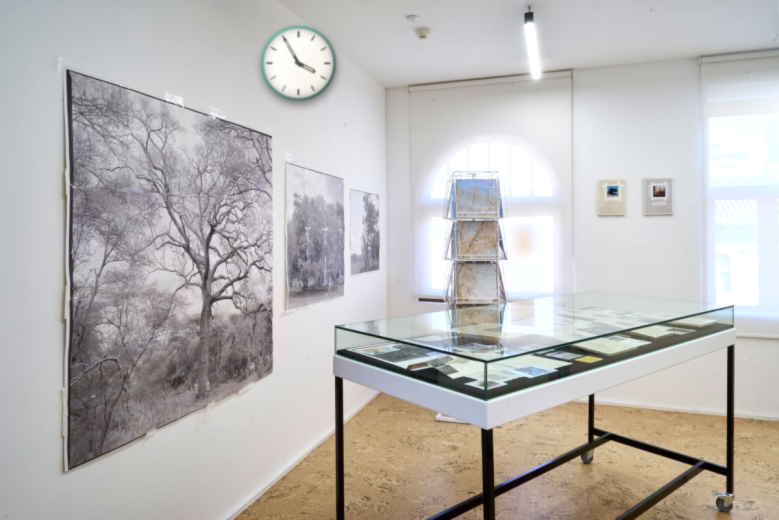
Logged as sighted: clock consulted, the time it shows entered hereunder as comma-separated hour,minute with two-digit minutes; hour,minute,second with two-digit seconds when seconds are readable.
3,55
